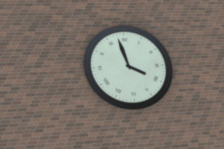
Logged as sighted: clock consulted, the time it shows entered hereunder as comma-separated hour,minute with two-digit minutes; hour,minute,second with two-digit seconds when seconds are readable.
3,58
